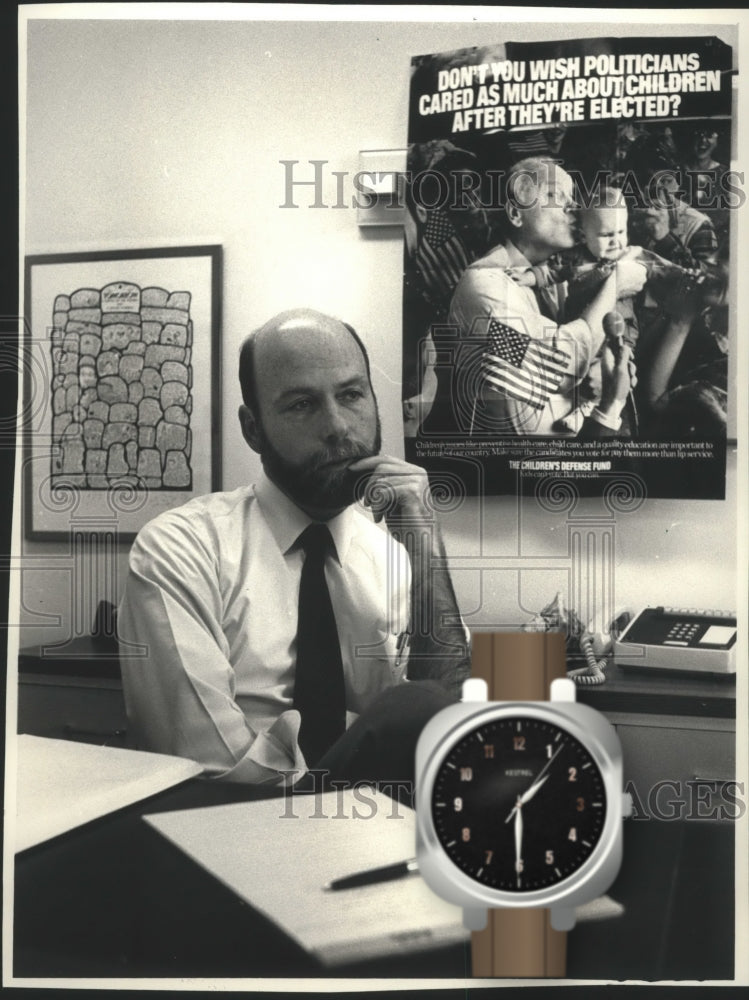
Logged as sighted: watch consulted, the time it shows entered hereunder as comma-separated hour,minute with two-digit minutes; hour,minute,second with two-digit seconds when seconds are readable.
1,30,06
